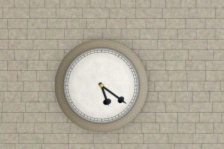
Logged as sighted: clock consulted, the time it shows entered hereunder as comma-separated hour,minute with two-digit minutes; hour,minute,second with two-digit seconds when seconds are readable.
5,21
